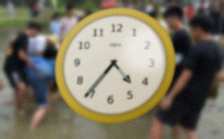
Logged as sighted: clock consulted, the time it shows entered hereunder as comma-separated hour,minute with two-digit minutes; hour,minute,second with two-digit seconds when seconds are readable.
4,36
